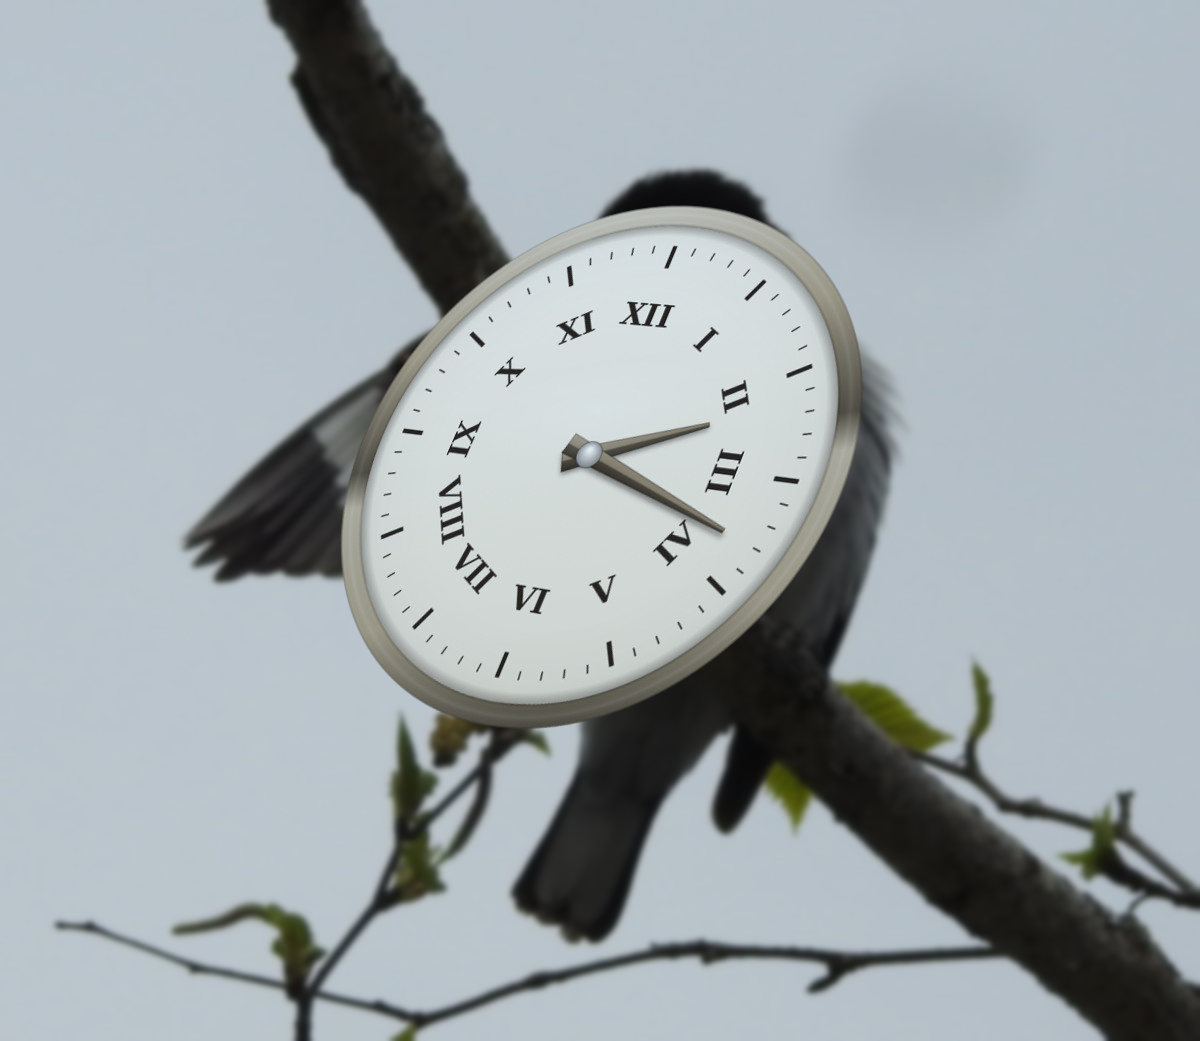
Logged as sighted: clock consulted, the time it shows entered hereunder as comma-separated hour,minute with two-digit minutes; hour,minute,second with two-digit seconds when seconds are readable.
2,18
